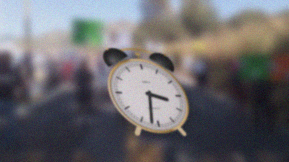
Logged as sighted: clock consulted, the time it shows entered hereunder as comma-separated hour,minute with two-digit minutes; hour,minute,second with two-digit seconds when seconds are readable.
3,32
